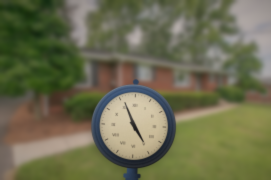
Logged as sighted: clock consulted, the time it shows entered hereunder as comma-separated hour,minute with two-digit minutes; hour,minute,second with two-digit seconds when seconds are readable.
4,56
